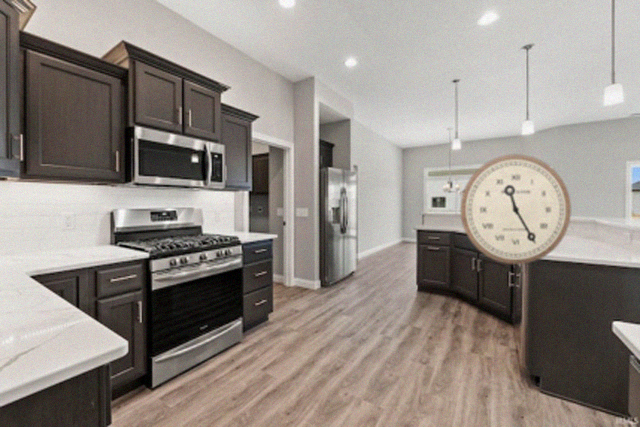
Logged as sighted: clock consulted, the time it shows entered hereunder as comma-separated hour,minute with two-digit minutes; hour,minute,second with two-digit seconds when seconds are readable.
11,25
